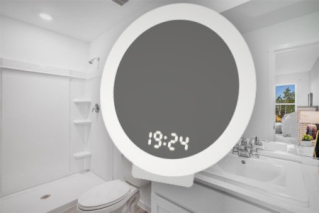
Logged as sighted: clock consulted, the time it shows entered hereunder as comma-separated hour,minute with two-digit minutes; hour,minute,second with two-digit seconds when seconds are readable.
19,24
